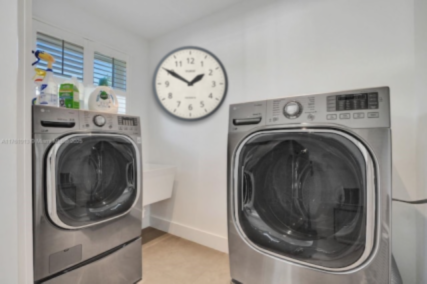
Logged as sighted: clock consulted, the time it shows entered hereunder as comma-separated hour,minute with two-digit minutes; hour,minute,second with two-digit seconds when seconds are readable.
1,50
